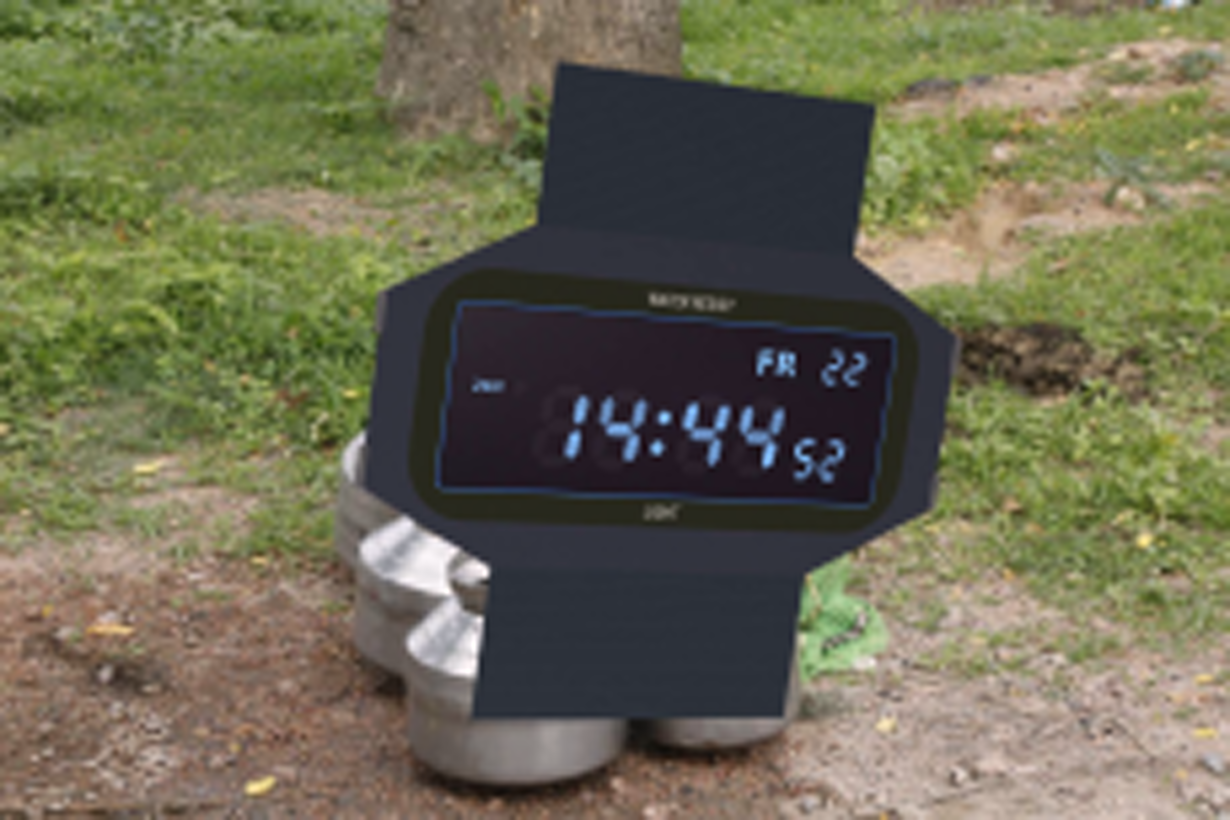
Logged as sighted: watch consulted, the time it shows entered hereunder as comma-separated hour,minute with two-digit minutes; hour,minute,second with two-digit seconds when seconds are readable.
14,44,52
